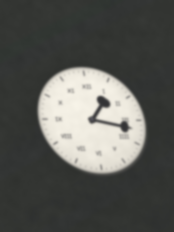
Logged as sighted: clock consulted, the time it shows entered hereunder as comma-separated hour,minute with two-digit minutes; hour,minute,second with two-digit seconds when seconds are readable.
1,17
